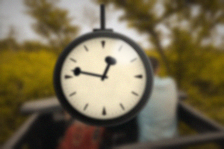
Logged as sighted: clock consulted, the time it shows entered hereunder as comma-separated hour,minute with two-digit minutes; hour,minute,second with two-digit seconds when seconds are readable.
12,47
